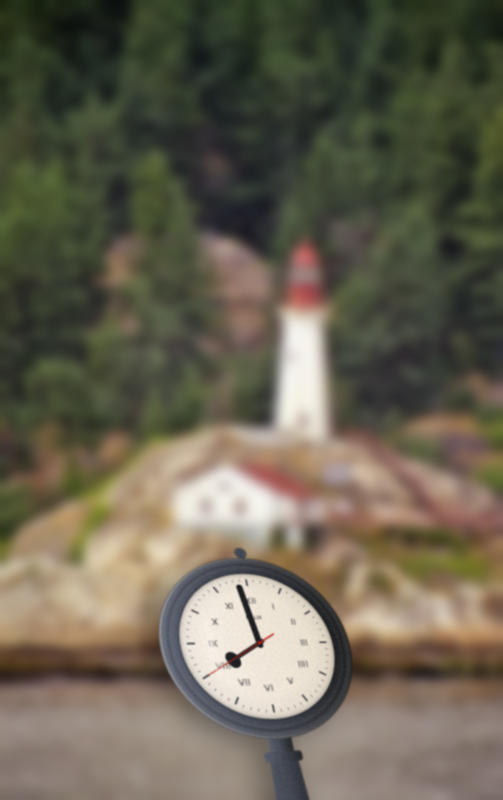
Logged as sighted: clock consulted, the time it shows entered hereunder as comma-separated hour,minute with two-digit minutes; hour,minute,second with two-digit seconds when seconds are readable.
7,58,40
